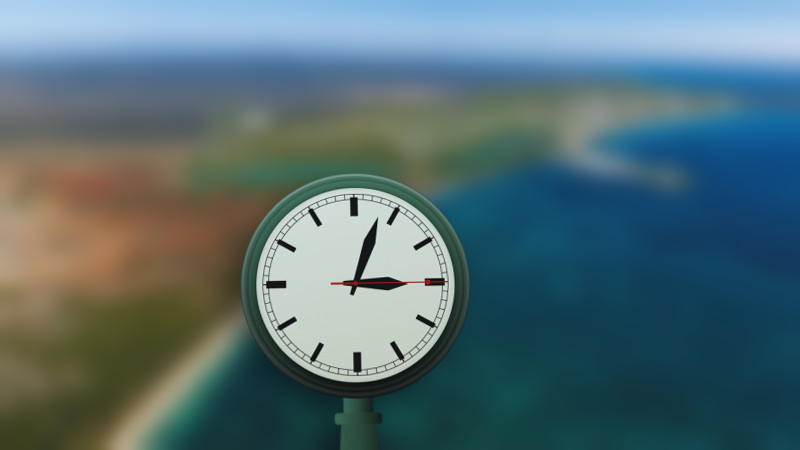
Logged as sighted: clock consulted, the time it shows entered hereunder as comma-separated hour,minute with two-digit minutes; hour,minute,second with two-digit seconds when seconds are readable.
3,03,15
